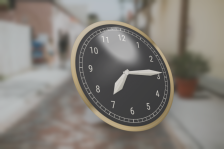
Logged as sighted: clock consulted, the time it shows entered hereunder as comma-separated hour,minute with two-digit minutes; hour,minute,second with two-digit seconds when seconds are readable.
7,14
